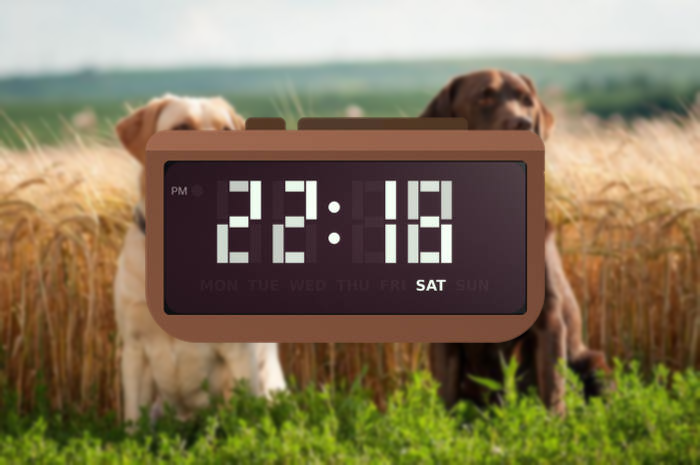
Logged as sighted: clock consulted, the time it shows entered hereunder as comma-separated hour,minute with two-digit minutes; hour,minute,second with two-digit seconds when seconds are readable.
22,18
